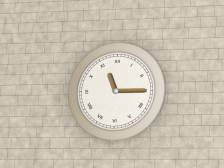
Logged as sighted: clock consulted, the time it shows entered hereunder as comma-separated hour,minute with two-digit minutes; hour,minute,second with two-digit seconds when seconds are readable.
11,15
